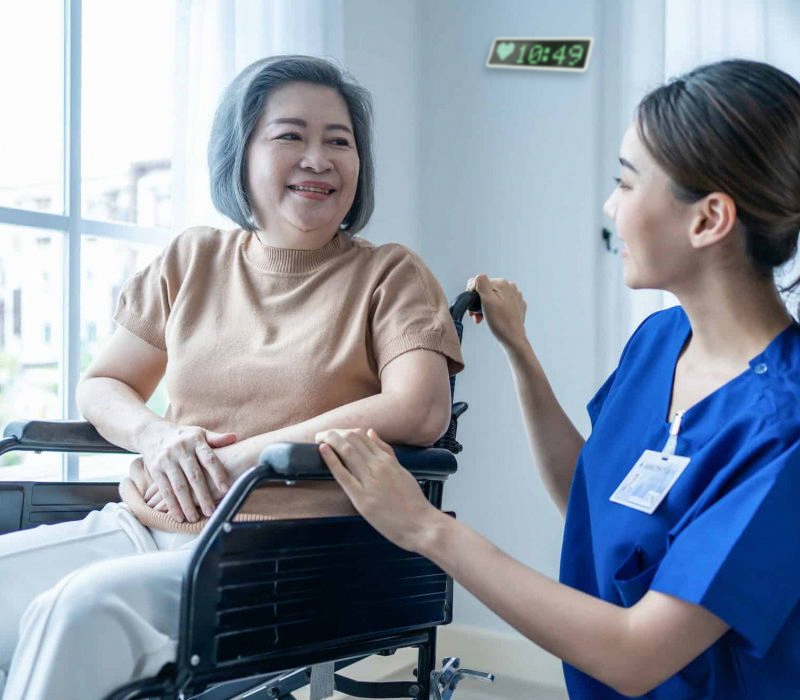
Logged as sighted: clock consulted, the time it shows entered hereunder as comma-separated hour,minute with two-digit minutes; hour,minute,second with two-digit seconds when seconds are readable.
10,49
